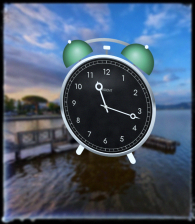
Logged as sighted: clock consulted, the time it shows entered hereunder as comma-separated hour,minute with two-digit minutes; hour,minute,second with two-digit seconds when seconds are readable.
11,17
